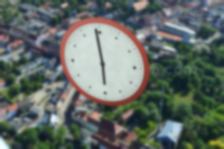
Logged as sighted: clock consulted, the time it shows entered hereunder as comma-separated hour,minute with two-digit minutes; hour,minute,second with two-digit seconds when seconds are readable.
5,59
